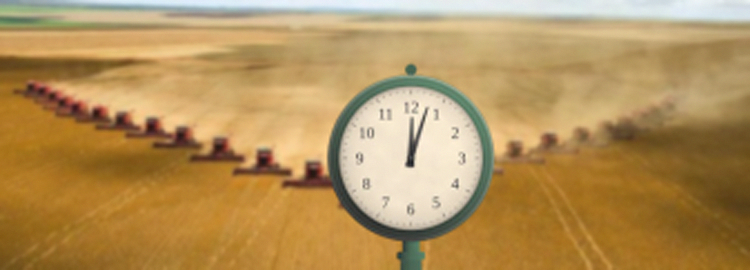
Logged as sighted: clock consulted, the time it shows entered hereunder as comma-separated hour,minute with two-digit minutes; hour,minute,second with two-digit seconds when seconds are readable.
12,03
